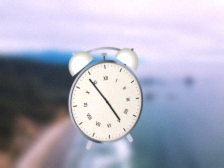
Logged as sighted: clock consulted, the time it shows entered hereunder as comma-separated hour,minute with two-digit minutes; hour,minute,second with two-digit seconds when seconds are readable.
4,54
